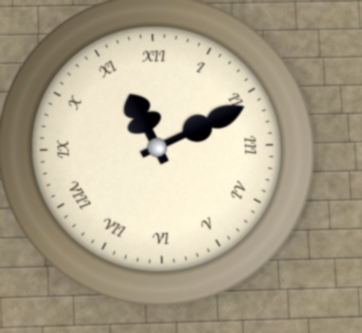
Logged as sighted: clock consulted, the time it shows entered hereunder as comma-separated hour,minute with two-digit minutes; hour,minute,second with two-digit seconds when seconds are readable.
11,11
